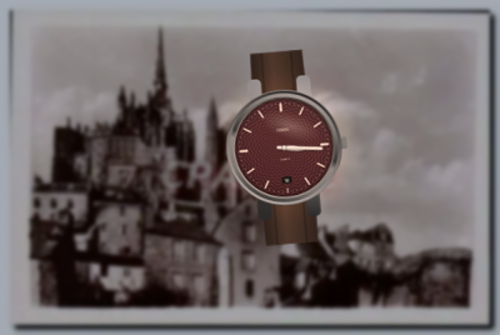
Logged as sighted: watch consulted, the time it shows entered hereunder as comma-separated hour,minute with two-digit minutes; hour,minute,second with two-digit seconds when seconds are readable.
3,16
